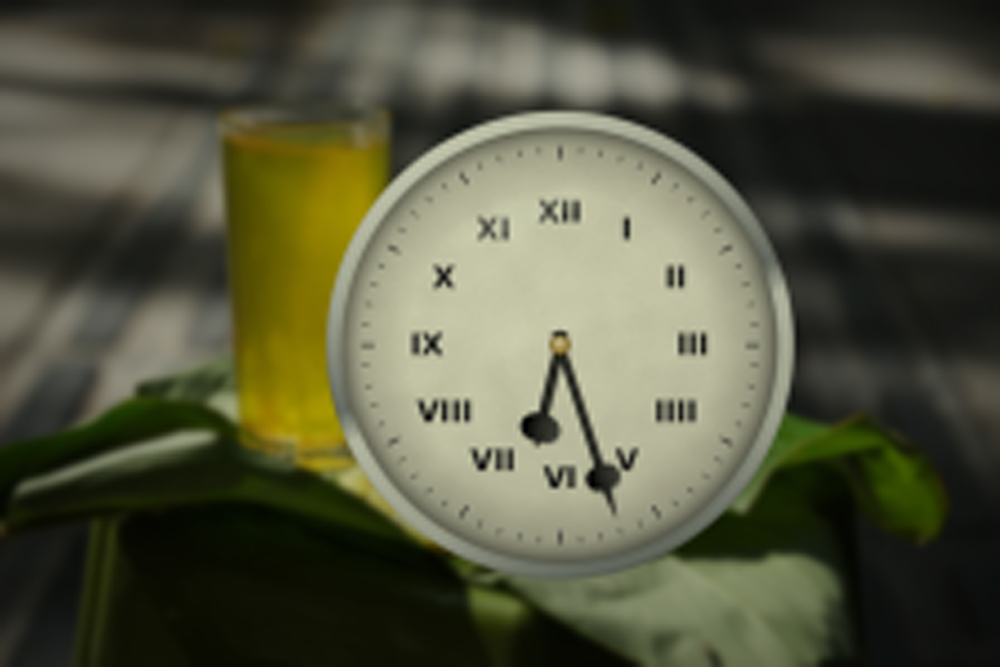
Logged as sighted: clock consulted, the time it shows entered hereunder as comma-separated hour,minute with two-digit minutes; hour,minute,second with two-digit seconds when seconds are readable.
6,27
